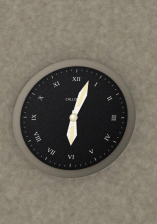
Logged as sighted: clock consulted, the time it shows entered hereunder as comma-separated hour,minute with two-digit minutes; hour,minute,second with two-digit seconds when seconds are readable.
6,03
